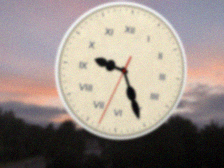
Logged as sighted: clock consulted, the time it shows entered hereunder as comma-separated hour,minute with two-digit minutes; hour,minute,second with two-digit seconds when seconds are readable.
9,25,33
